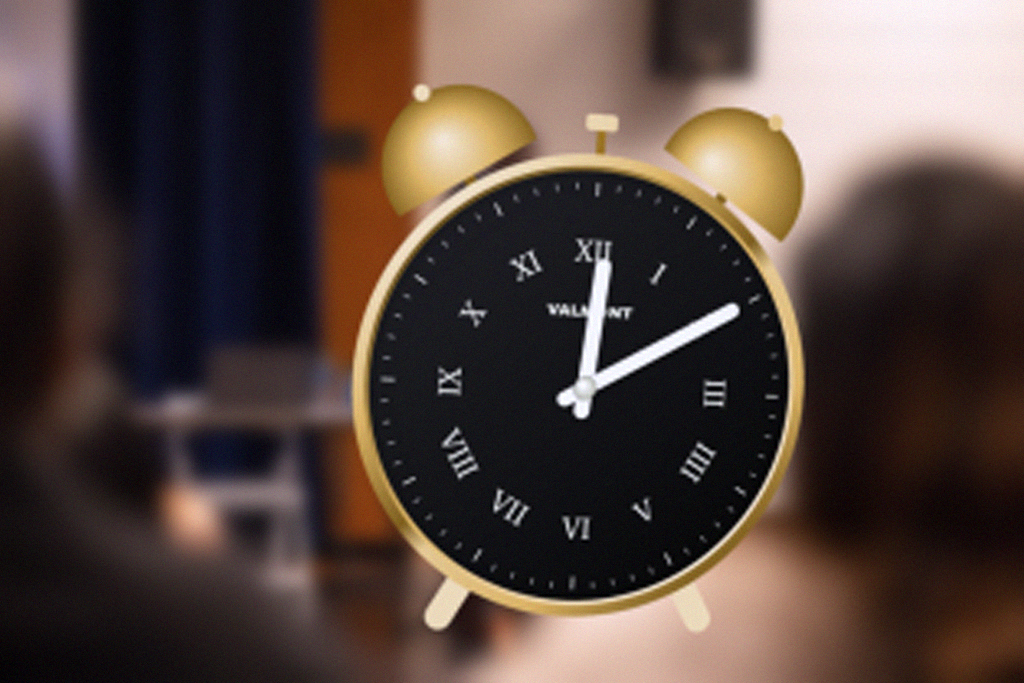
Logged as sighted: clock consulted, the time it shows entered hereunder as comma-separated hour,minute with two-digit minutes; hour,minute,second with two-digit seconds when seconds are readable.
12,10
